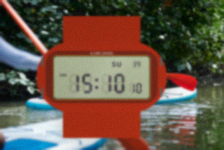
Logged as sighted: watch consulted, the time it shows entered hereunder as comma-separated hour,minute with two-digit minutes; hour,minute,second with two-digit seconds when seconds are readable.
15,10,10
